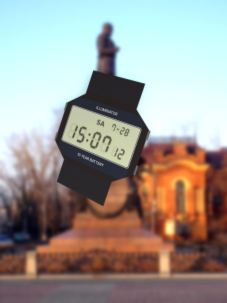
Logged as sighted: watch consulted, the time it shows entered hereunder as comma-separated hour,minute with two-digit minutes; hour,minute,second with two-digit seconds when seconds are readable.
15,07,12
